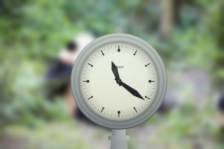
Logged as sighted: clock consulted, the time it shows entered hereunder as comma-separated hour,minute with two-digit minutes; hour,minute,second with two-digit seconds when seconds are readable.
11,21
